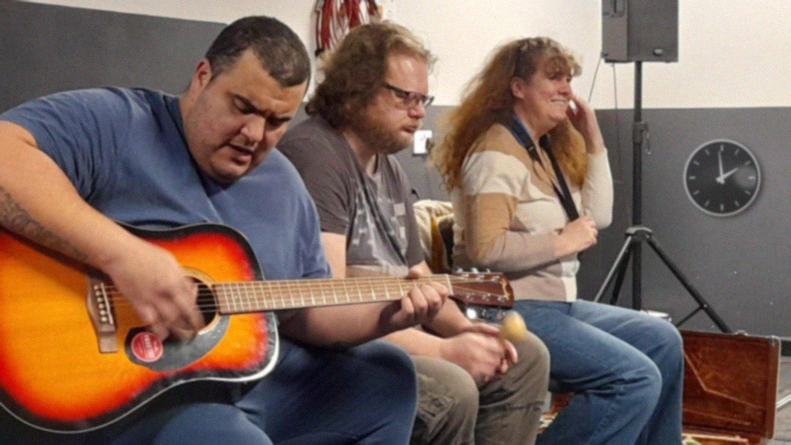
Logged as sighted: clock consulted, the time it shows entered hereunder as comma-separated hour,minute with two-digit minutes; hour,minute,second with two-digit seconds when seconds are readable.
1,59
